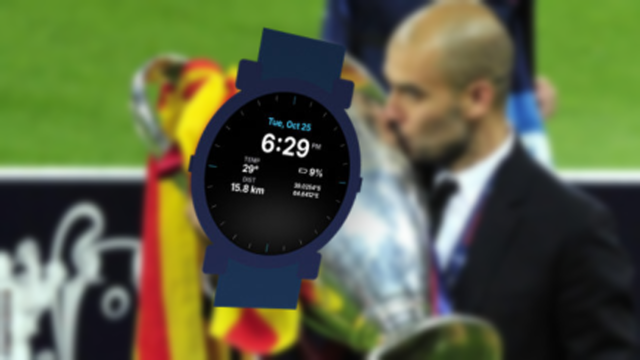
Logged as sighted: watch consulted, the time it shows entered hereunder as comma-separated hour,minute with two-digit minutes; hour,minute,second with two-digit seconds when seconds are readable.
6,29
